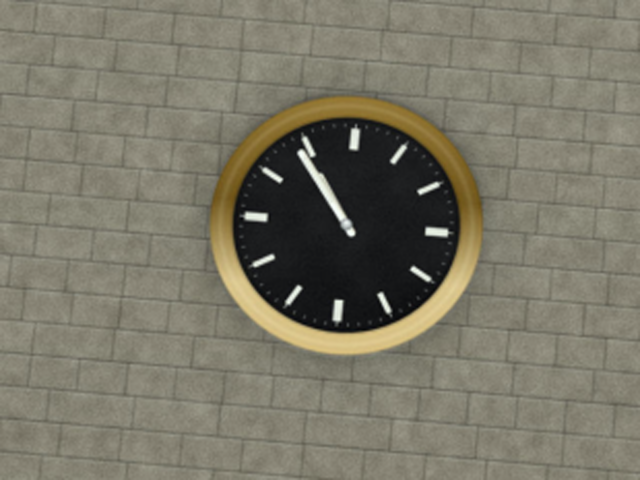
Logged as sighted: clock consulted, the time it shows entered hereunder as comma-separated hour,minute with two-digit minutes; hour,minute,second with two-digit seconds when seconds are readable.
10,54
